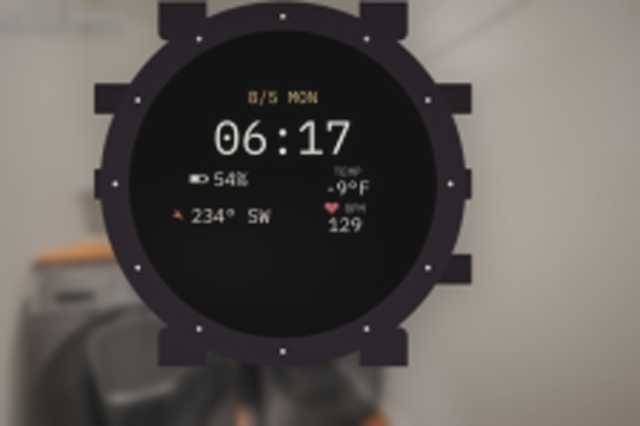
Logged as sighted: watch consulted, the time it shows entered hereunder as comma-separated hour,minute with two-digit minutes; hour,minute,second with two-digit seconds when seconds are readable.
6,17
